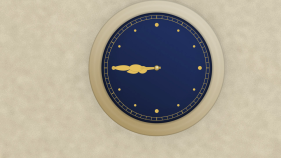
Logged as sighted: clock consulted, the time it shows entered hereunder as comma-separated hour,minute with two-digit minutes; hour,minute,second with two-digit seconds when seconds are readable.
8,45
